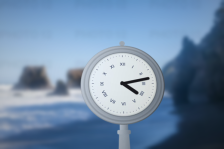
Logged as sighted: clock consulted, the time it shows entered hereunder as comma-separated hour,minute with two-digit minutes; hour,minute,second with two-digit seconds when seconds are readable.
4,13
